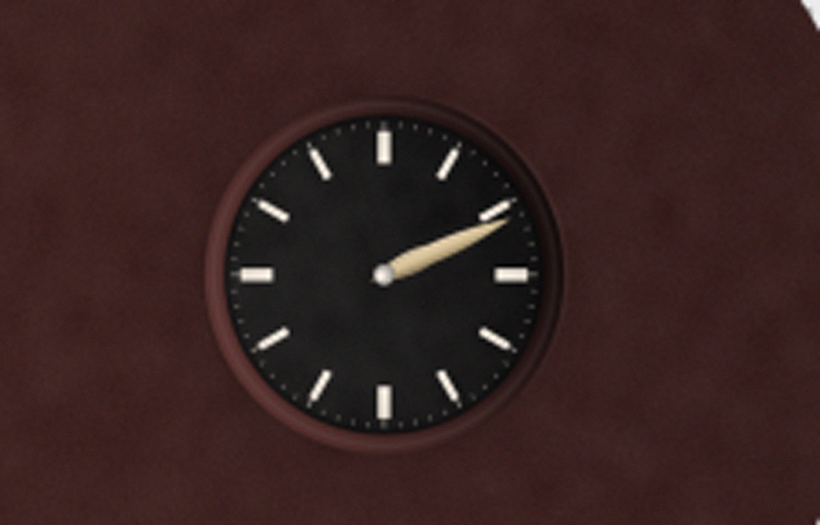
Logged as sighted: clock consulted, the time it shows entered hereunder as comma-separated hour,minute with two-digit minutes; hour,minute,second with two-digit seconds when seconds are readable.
2,11
